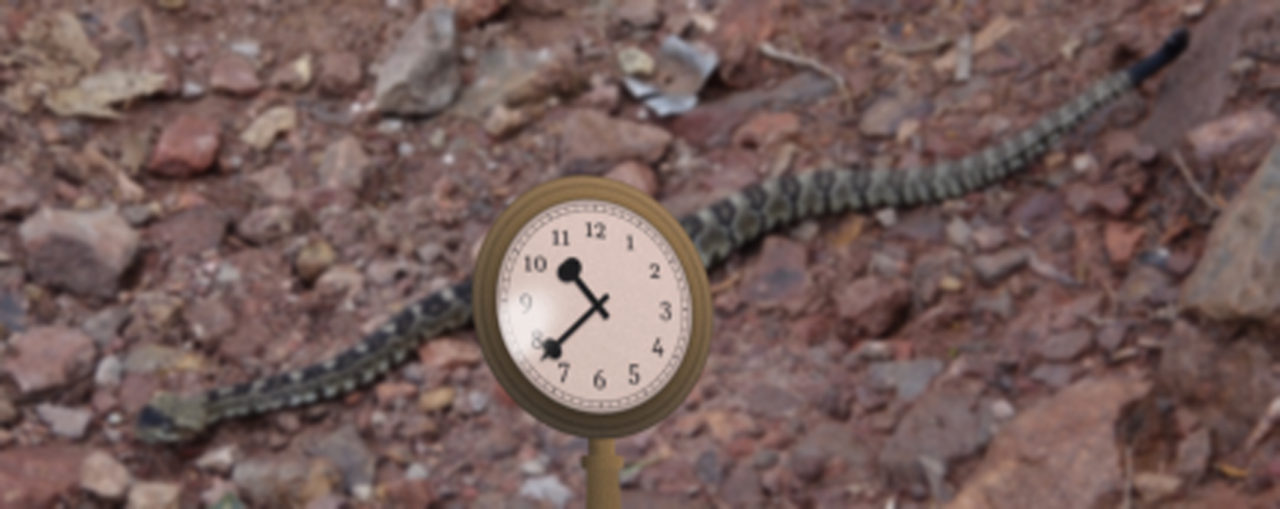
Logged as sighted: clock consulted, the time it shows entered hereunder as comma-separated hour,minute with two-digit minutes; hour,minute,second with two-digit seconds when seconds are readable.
10,38
